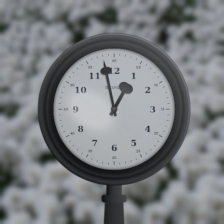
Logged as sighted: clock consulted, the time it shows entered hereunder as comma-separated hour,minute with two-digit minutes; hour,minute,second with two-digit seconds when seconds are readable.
12,58
